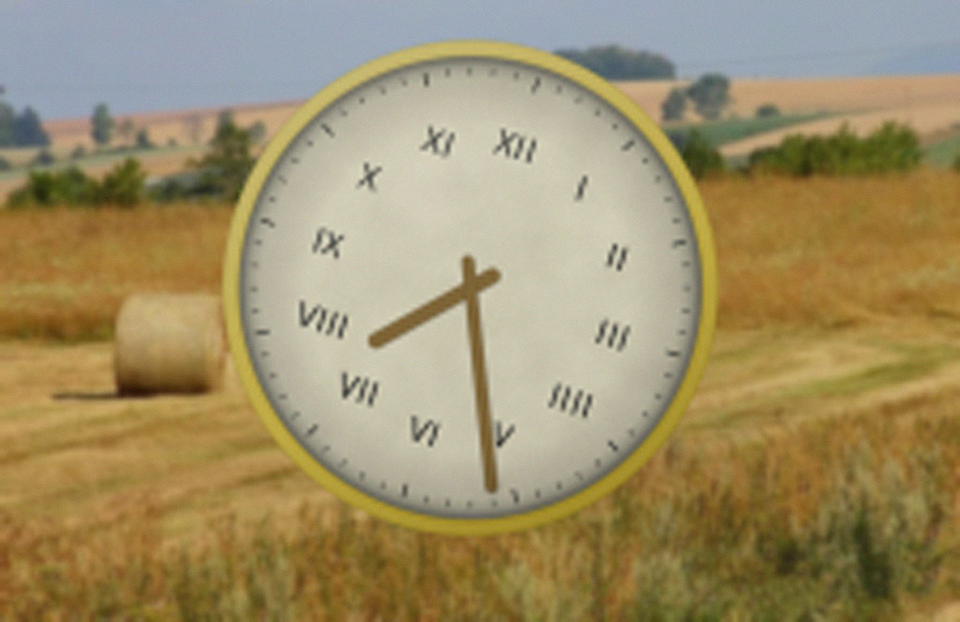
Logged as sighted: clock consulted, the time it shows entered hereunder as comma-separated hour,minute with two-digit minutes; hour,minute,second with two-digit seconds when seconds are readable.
7,26
